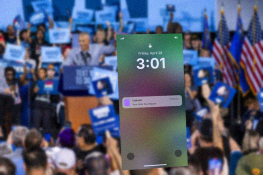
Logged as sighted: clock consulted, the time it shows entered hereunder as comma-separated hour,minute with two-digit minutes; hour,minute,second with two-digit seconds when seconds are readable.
3,01
